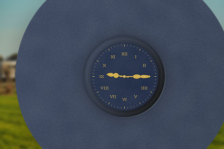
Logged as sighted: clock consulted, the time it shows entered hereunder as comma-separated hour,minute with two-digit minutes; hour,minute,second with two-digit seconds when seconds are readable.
9,15
